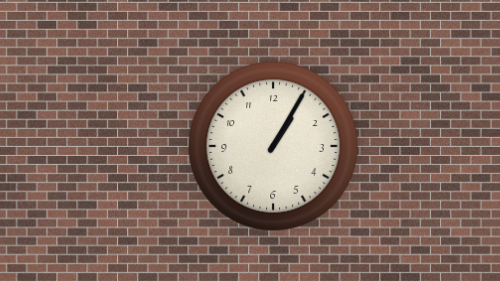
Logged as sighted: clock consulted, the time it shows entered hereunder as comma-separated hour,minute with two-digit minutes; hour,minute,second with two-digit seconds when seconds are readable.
1,05
